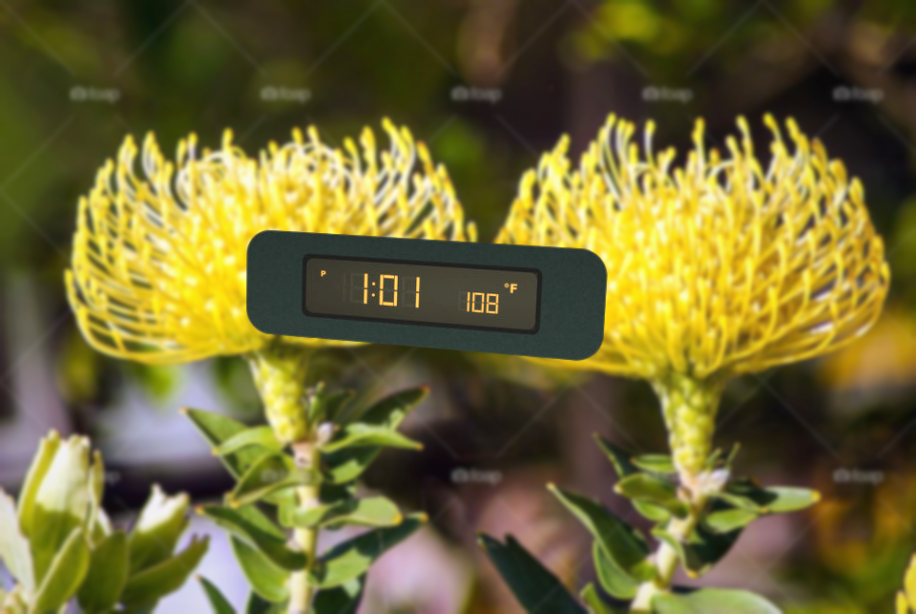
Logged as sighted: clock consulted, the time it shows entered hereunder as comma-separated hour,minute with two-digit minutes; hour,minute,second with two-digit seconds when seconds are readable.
1,01
